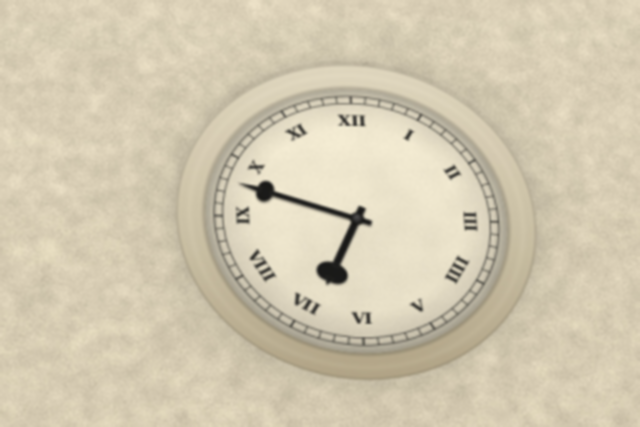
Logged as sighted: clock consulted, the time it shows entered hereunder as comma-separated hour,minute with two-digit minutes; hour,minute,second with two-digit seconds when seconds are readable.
6,48
